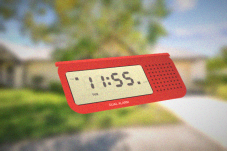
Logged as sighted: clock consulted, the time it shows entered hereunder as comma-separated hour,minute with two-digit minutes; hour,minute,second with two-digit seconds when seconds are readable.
11,55
